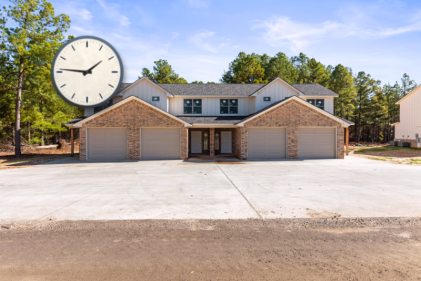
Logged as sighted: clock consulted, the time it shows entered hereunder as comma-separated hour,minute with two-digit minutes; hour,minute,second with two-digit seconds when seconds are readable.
1,46
